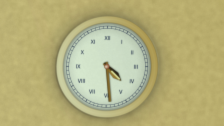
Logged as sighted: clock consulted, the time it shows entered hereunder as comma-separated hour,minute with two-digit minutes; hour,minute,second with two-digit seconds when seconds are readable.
4,29
